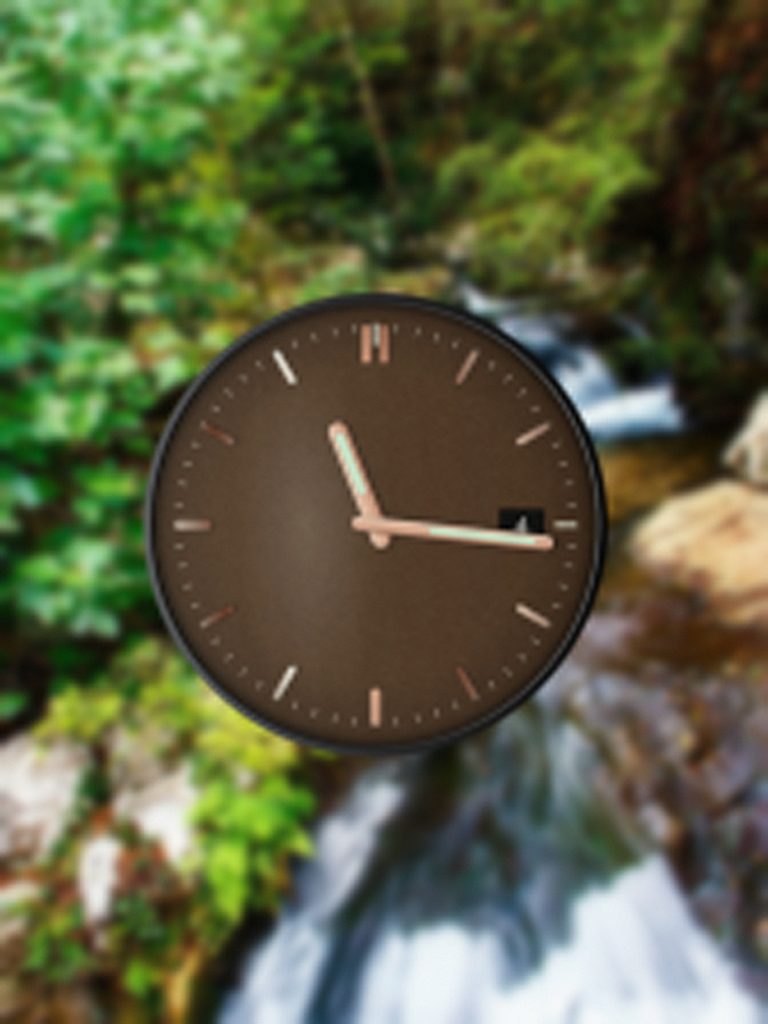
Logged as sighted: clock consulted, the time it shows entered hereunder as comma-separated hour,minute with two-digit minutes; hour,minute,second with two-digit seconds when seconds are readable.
11,16
